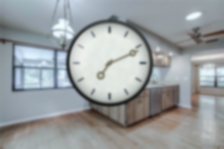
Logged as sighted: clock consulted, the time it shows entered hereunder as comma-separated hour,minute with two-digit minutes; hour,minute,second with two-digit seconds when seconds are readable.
7,11
